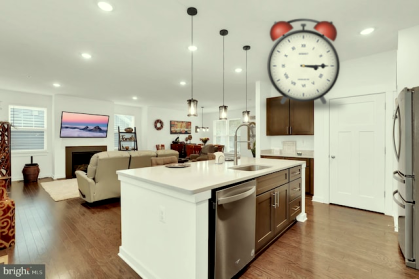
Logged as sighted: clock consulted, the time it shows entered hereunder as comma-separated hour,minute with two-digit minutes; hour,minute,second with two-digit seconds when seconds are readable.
3,15
